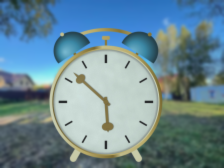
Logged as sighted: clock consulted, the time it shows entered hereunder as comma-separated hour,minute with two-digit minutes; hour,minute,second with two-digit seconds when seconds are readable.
5,52
